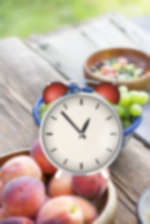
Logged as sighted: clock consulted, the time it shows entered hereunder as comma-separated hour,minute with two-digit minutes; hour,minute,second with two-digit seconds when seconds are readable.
12,53
